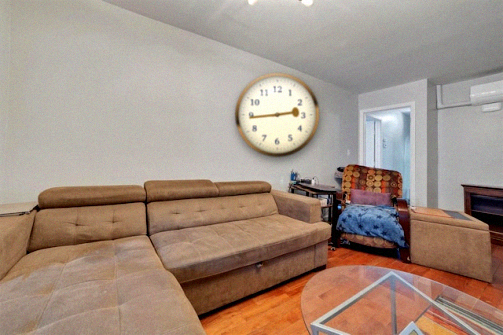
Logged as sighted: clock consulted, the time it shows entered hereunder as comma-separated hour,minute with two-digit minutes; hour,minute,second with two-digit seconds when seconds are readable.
2,44
